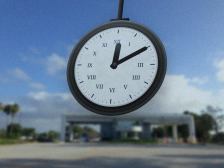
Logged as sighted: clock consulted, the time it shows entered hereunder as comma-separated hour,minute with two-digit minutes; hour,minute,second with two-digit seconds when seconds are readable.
12,10
